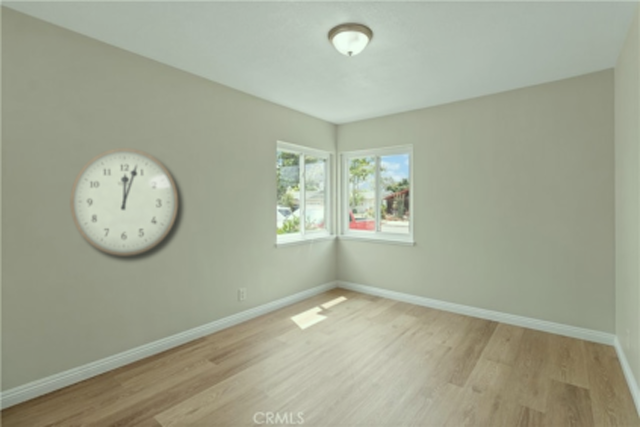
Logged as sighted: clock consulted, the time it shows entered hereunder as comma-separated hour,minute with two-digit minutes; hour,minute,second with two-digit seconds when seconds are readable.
12,03
